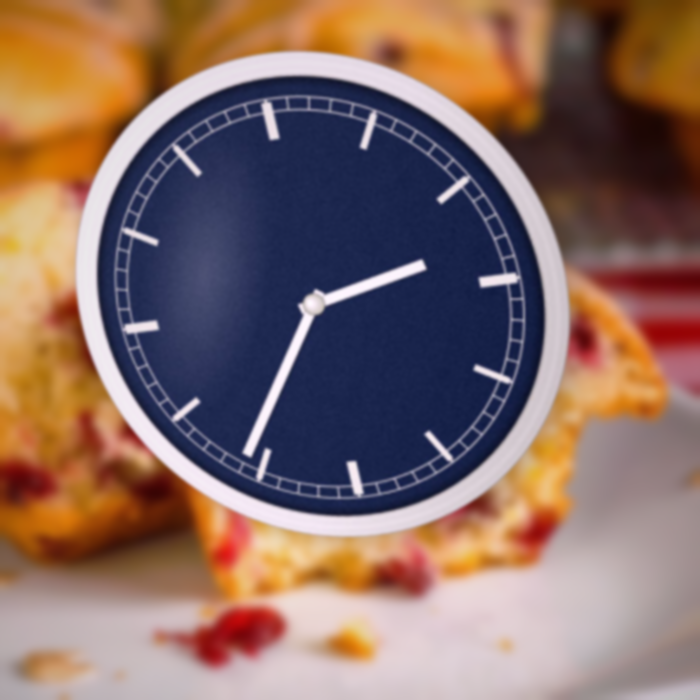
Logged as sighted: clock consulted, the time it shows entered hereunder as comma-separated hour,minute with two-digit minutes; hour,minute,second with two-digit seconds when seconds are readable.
2,36
